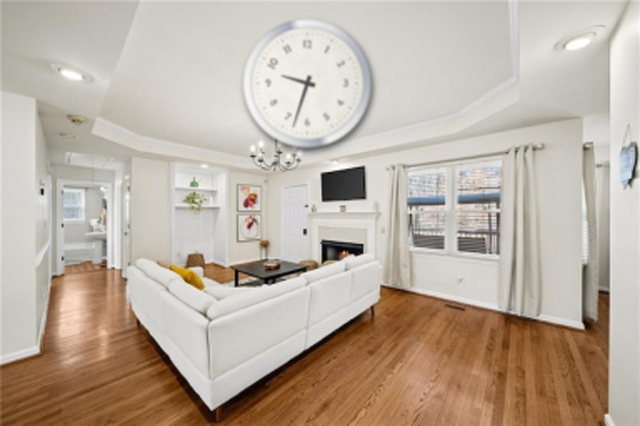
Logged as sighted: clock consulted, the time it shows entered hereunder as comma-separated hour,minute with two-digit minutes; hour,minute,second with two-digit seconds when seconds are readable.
9,33
